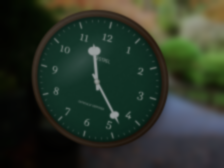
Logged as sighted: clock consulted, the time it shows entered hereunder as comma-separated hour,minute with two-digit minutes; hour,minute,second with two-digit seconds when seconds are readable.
11,23
